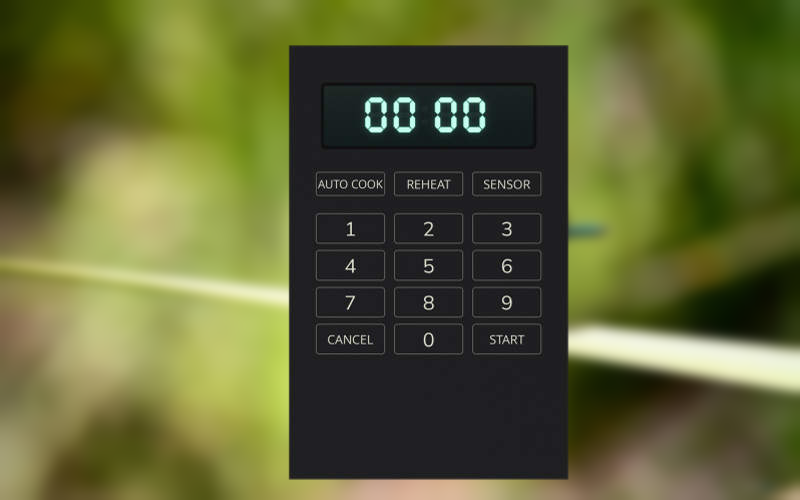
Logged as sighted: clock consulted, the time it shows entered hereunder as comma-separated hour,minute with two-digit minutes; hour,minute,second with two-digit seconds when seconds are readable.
0,00
